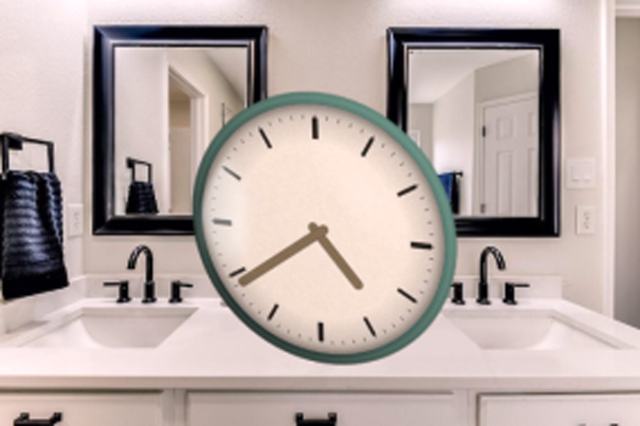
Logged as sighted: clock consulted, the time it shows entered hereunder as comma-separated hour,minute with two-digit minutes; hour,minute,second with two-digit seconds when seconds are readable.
4,39
